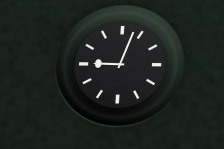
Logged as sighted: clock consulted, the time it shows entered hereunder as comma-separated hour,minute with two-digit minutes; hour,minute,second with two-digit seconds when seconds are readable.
9,03
